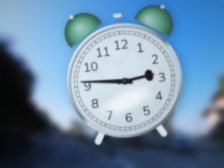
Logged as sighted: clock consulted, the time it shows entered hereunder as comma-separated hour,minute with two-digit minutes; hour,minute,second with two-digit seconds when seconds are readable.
2,46
